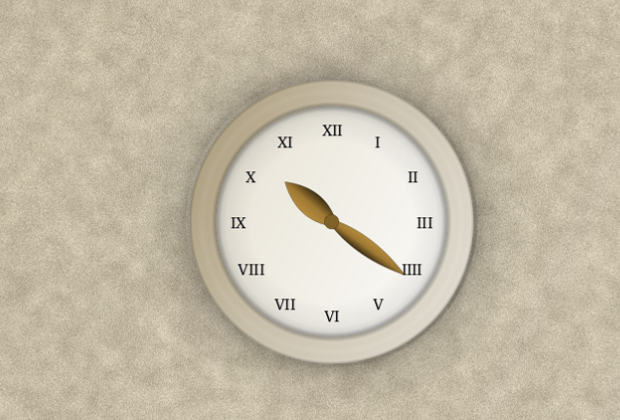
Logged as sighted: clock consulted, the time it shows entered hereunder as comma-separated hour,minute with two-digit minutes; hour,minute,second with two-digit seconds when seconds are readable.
10,21
